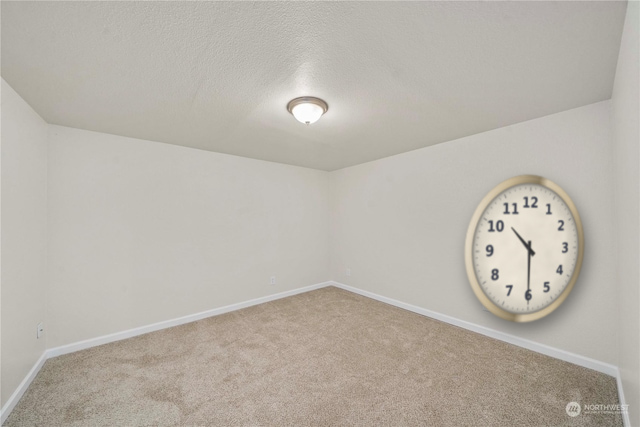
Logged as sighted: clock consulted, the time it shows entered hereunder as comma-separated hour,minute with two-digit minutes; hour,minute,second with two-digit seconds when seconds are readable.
10,30
